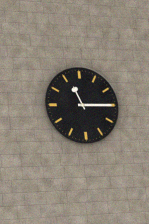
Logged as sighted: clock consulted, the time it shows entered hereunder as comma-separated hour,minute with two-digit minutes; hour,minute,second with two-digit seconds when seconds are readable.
11,15
